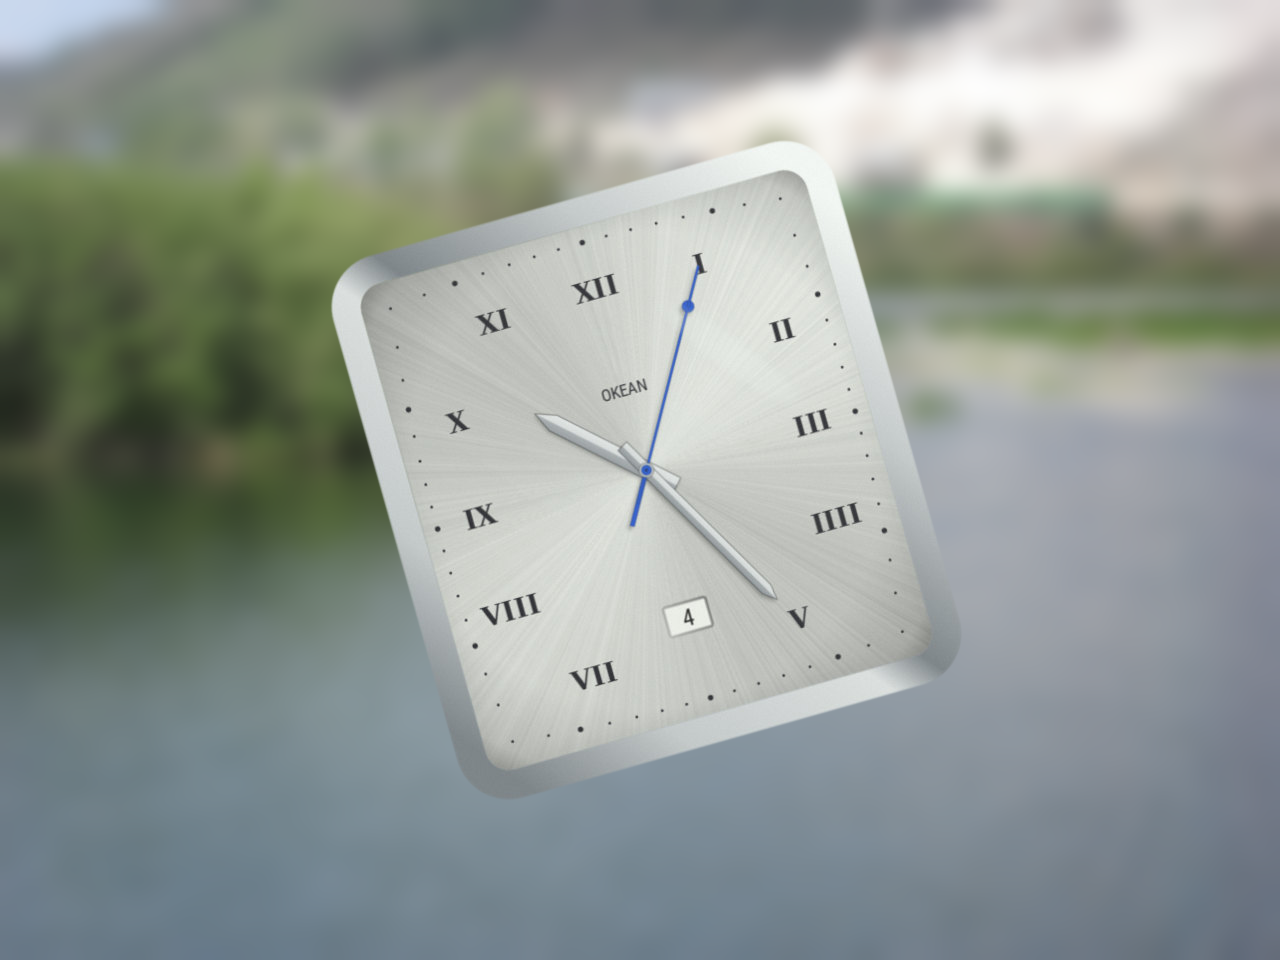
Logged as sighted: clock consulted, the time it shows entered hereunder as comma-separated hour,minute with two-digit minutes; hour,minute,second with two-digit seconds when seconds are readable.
10,25,05
